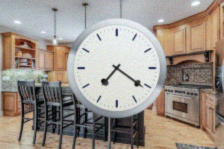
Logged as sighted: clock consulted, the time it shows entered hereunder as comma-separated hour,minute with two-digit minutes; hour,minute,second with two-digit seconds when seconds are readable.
7,21
